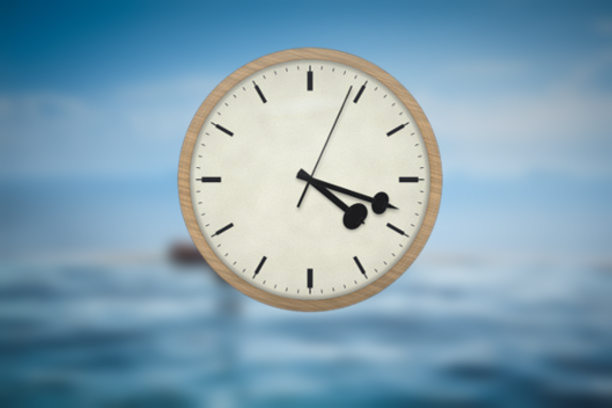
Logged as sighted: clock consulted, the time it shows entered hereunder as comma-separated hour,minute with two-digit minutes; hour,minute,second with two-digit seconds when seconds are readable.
4,18,04
